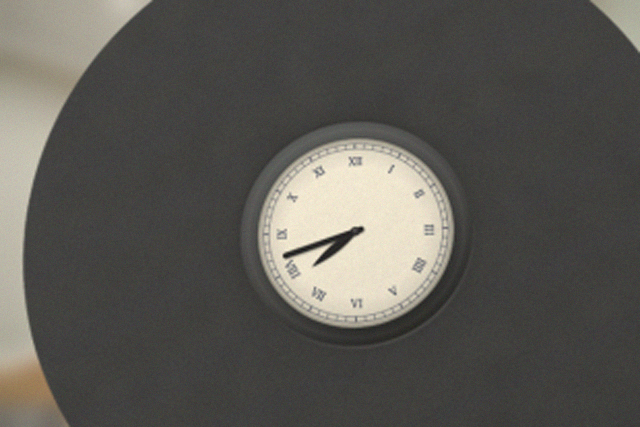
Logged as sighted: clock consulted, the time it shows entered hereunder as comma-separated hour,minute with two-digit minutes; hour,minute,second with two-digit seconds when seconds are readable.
7,42
